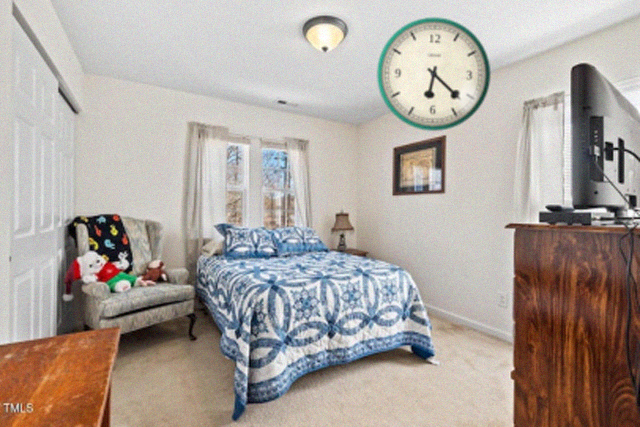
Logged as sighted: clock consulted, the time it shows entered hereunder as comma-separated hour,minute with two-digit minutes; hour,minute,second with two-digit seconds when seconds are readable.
6,22
